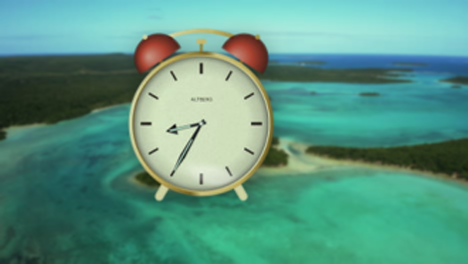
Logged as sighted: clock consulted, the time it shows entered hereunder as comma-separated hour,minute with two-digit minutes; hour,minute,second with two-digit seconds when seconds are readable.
8,35
